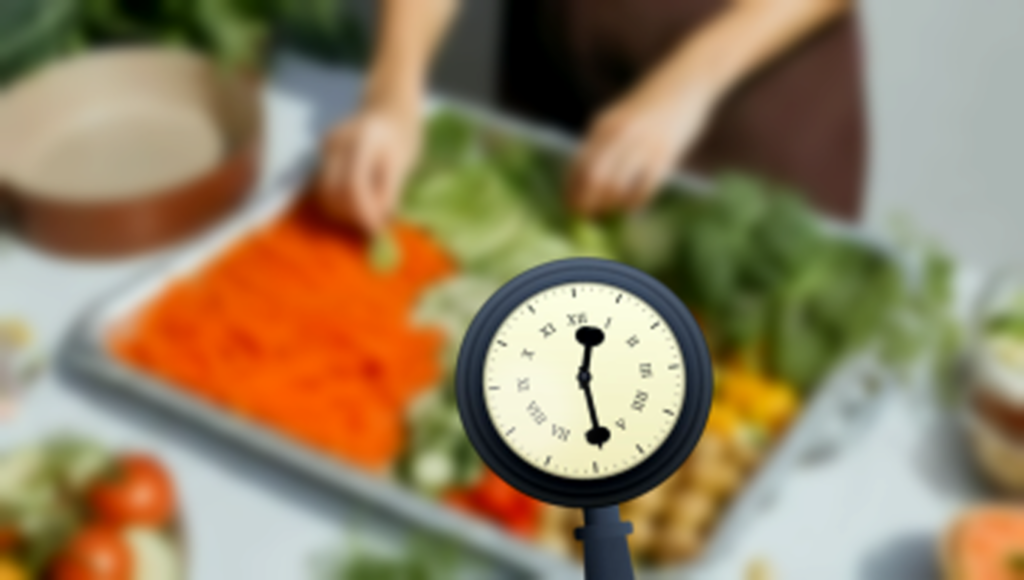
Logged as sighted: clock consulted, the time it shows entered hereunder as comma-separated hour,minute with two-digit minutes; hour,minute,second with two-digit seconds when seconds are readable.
12,29
